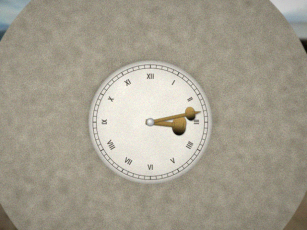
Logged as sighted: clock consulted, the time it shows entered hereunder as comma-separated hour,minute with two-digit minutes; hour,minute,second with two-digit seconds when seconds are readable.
3,13
